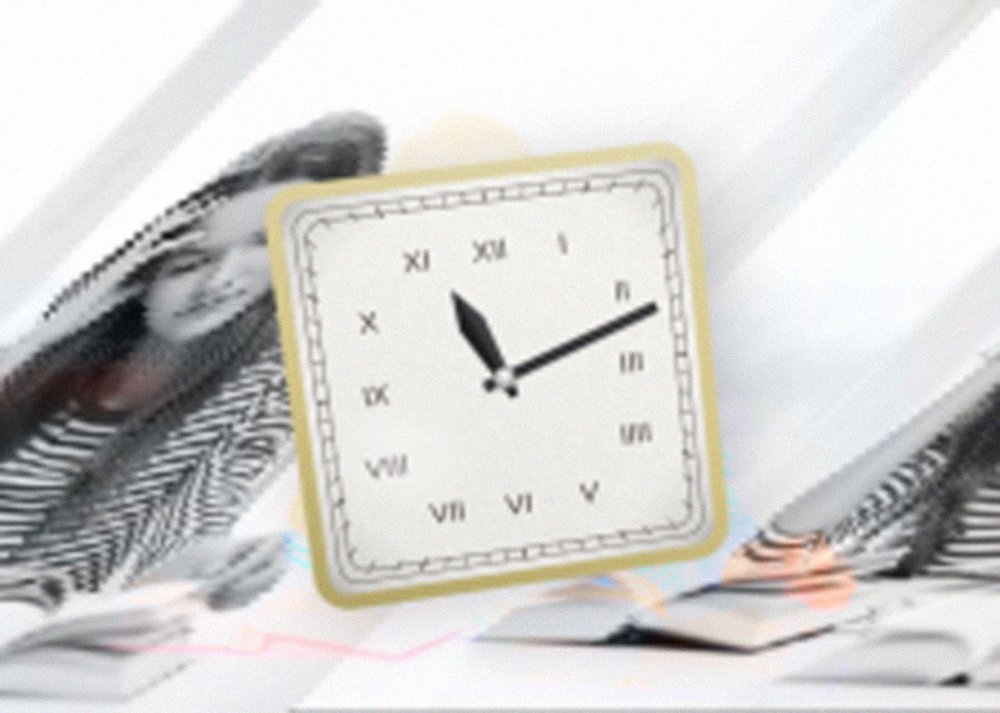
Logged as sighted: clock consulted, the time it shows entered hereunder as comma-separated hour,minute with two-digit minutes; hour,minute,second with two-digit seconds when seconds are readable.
11,12
